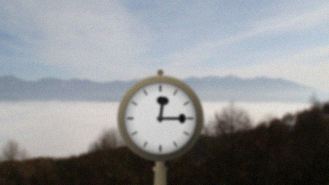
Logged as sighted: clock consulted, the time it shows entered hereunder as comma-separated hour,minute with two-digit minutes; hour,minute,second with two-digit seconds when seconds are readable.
12,15
